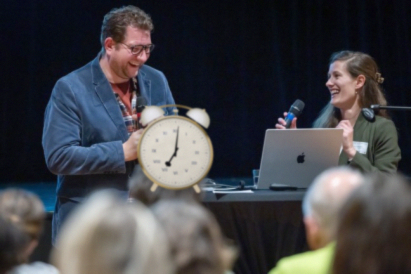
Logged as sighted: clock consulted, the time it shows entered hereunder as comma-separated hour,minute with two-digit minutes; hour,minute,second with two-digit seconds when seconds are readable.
7,01
